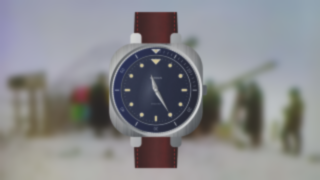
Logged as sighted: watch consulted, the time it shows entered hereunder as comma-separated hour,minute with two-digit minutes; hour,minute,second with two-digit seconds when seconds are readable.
11,25
